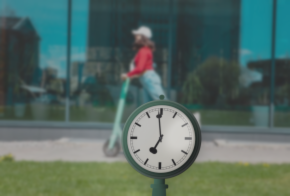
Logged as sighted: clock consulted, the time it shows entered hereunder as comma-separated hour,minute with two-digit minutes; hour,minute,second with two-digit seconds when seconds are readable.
6,59
